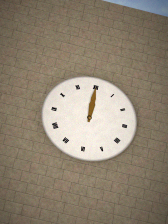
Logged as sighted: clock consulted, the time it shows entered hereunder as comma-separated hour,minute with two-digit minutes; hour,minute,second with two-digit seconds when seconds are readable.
12,00
